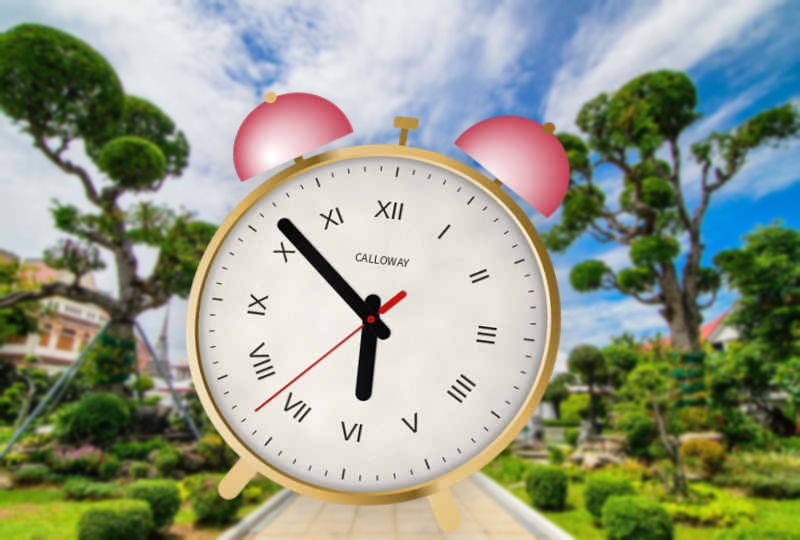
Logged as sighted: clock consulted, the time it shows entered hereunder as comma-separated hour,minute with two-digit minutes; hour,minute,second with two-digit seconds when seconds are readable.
5,51,37
